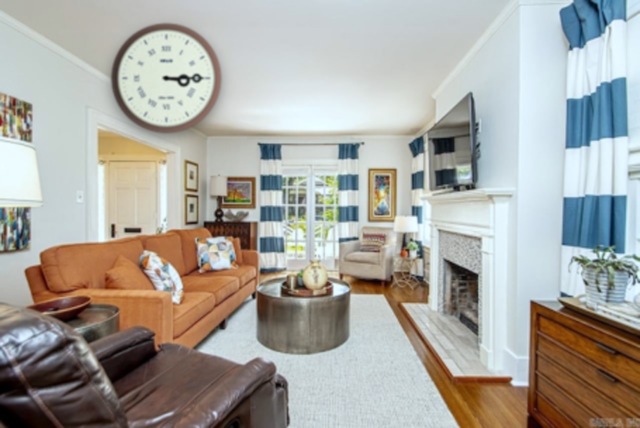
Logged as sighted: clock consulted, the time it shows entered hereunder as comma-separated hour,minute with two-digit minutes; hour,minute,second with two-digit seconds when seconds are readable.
3,15
